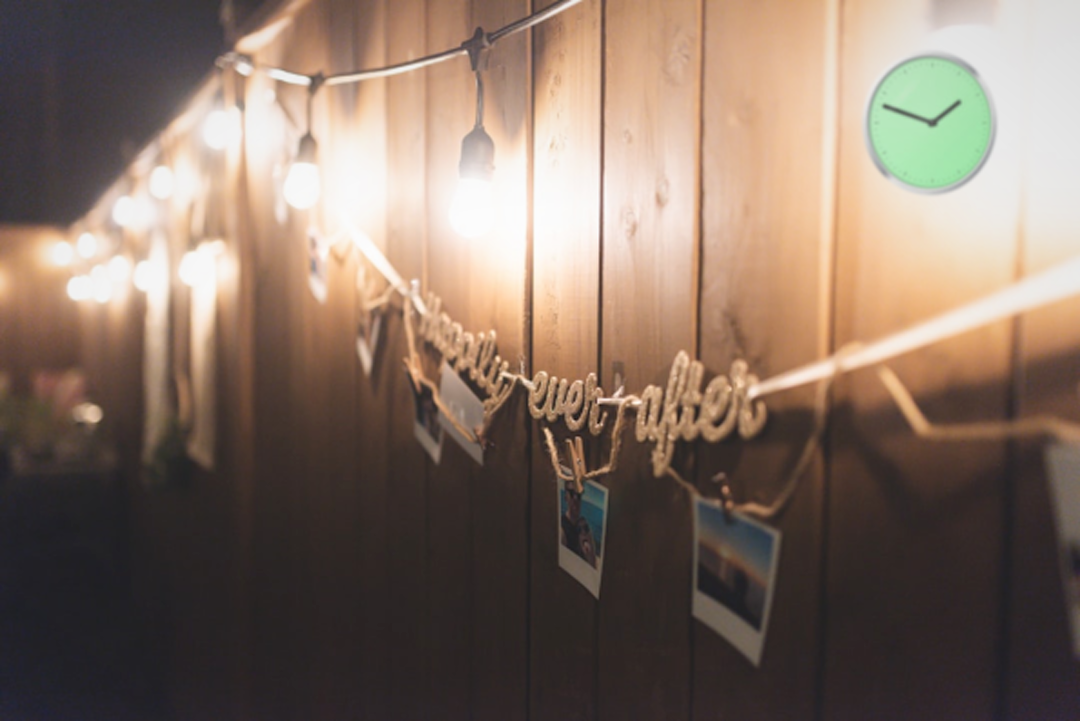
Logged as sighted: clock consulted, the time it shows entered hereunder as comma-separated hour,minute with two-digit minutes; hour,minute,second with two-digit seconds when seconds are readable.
1,48
